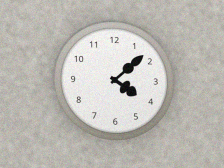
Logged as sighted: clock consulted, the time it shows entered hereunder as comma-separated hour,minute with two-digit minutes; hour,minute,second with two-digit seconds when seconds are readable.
4,08
